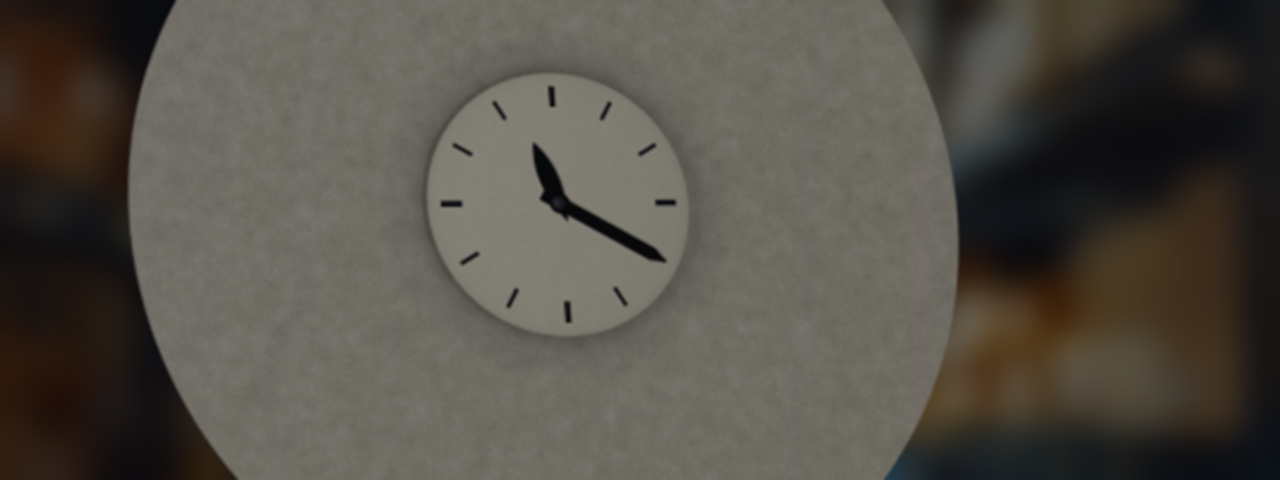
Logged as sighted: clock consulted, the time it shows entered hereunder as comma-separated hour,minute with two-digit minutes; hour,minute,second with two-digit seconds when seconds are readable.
11,20
